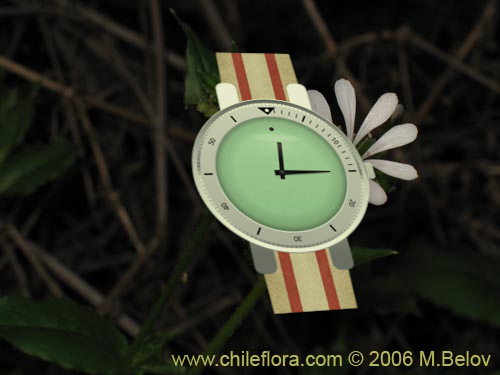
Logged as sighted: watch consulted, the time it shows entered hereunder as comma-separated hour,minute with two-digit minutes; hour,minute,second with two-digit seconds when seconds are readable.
12,15
